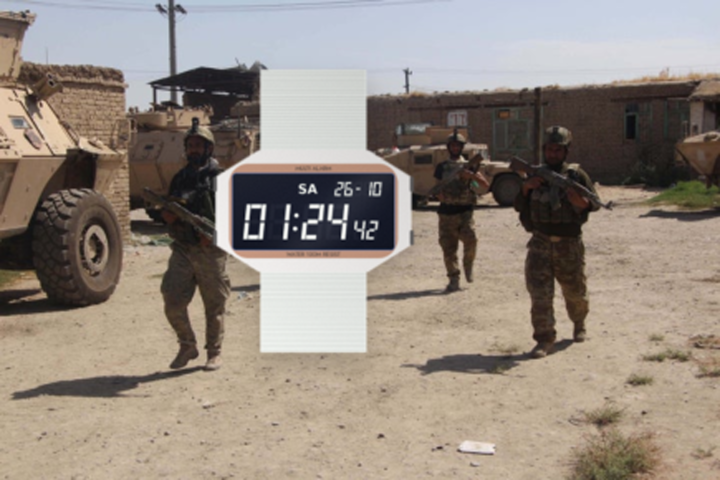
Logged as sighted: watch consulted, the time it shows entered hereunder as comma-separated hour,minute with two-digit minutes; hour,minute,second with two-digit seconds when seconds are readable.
1,24,42
